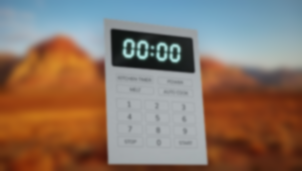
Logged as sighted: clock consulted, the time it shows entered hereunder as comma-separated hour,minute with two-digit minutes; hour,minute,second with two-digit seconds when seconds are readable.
0,00
